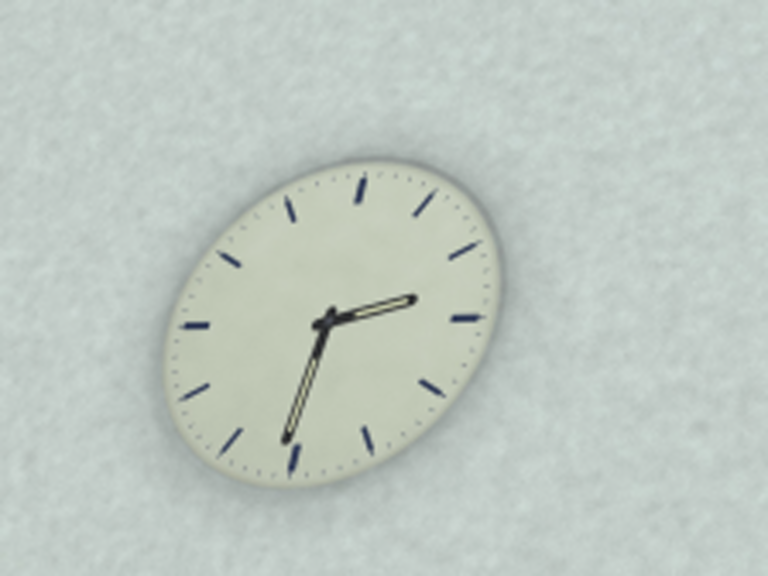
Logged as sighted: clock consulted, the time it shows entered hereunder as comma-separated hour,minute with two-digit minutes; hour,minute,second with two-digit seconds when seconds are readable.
2,31
